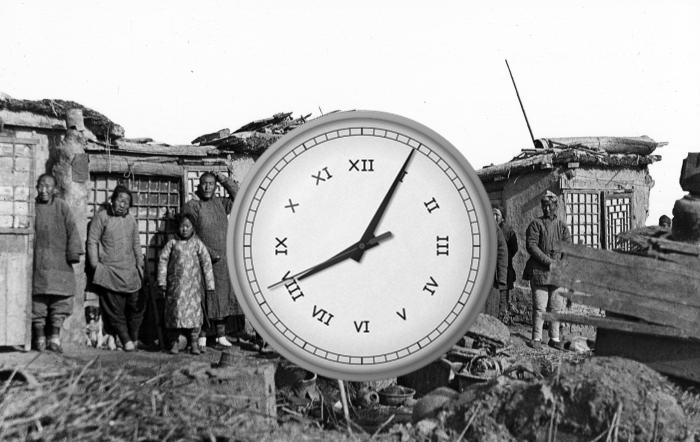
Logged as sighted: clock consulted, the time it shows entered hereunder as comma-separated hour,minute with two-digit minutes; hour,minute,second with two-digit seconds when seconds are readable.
8,04,41
